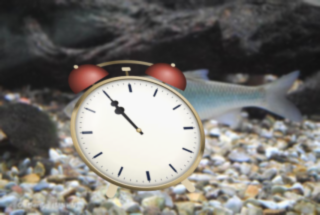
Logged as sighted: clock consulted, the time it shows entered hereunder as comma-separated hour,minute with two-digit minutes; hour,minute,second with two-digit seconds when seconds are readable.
10,55
